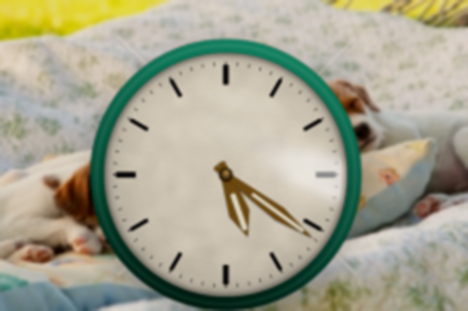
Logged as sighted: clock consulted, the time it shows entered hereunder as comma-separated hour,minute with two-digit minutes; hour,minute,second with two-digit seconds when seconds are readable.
5,21
